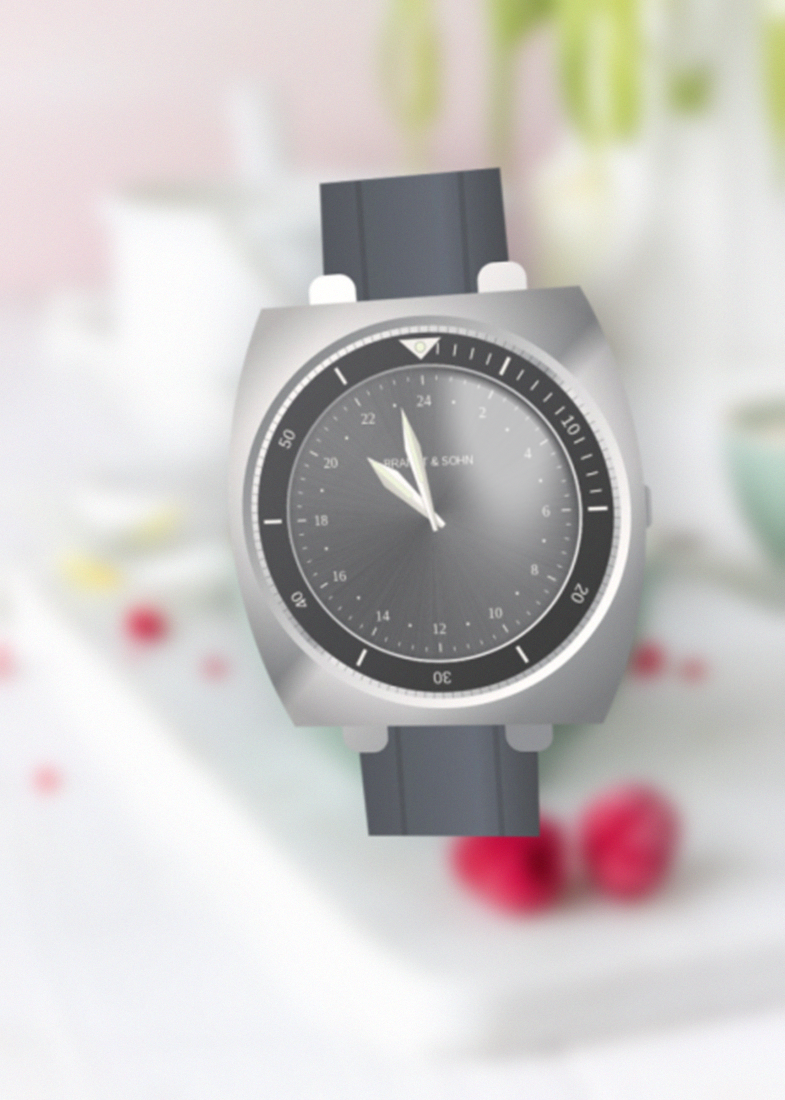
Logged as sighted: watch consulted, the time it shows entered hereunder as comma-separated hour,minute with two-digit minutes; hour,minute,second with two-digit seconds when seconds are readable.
20,58
